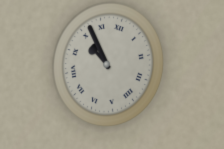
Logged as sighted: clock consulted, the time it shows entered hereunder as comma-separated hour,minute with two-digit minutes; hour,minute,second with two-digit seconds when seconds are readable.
9,52
